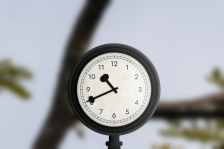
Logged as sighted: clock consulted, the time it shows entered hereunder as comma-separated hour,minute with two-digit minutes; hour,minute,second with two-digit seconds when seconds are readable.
10,41
